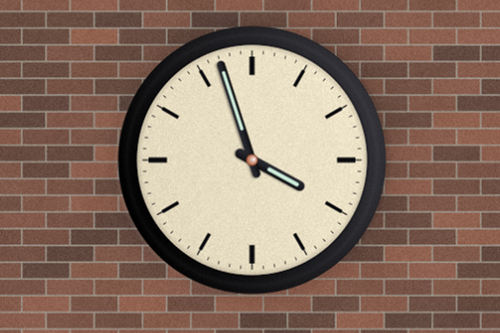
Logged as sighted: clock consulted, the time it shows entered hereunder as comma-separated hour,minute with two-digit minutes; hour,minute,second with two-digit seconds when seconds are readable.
3,57
